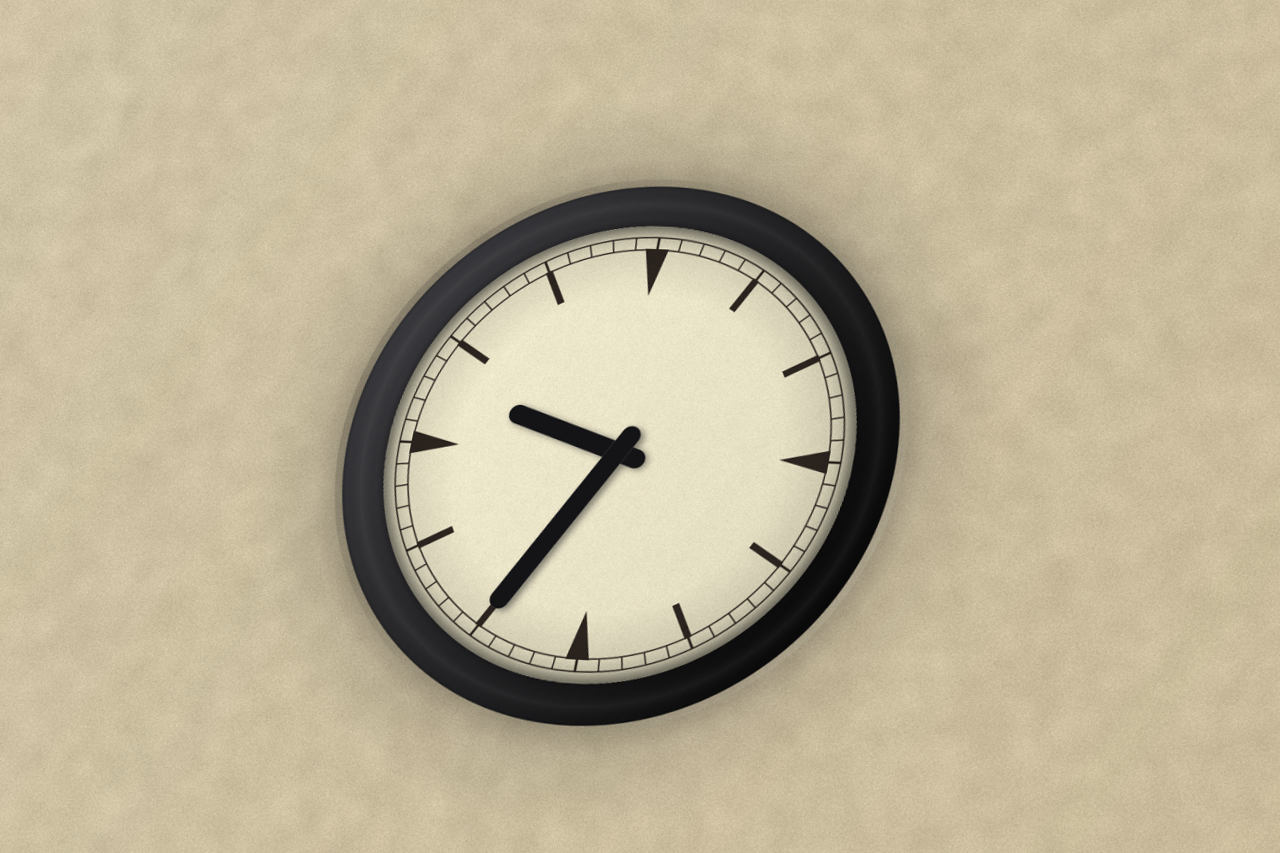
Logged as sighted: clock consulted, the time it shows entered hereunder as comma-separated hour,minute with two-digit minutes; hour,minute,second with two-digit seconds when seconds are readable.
9,35
